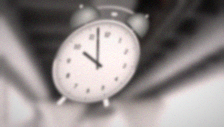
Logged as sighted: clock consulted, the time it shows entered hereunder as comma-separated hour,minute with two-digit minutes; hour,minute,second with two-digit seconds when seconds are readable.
9,57
